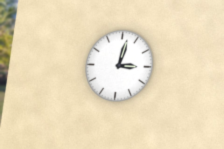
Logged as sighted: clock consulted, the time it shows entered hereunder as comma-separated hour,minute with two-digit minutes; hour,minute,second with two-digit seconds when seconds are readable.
3,02
